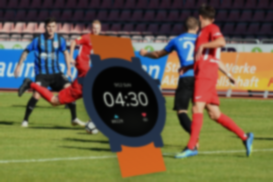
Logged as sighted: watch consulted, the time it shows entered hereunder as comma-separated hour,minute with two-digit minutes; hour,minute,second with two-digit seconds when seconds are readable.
4,30
